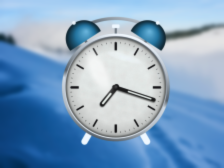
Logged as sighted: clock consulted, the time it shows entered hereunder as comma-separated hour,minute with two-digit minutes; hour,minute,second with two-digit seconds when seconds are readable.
7,18
